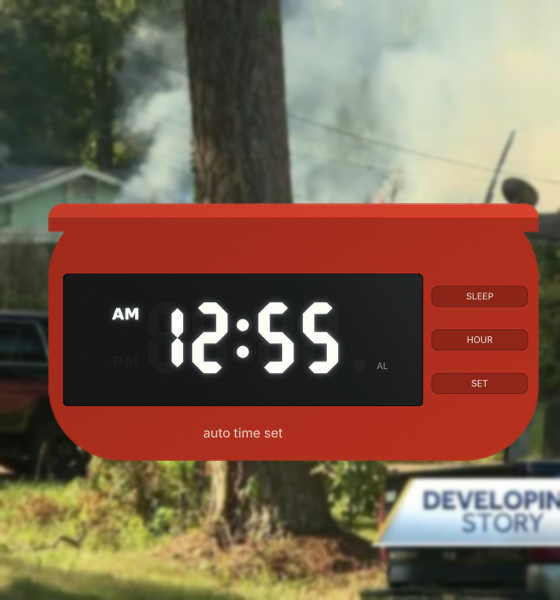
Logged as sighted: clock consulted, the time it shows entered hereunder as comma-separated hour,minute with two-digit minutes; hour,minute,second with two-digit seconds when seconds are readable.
12,55
